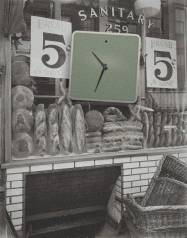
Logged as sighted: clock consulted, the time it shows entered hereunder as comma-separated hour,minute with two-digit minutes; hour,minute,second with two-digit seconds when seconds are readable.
10,33
